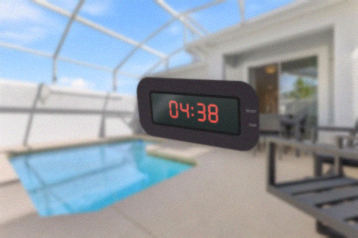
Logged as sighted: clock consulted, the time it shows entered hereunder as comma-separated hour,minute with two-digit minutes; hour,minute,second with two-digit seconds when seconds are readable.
4,38
